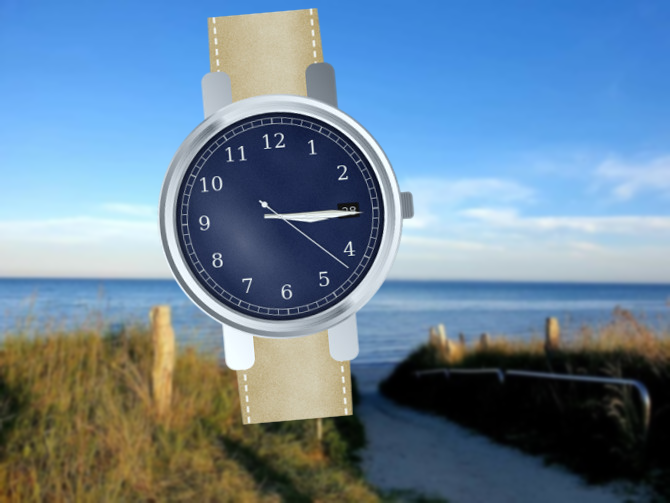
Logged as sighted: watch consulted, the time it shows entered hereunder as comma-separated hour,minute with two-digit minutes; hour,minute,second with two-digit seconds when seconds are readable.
3,15,22
